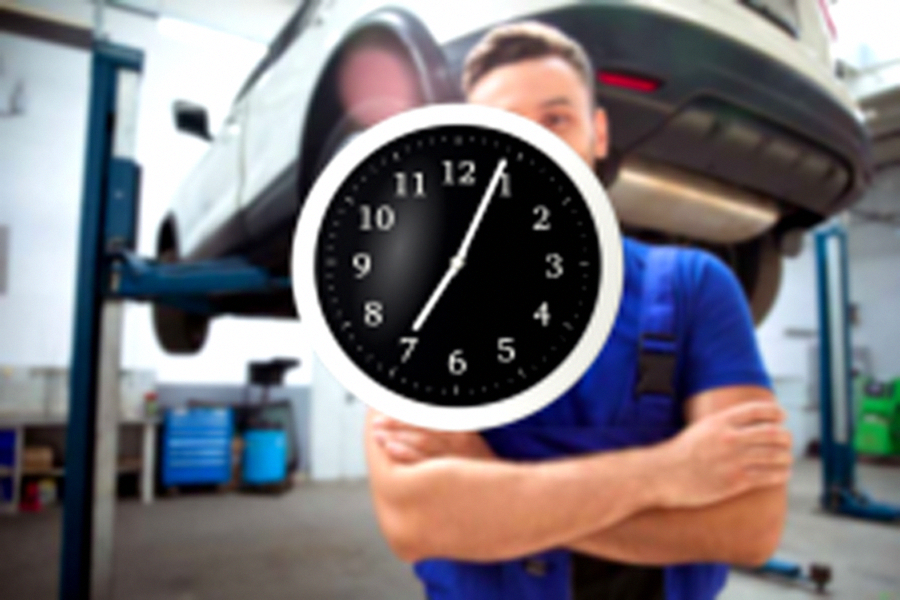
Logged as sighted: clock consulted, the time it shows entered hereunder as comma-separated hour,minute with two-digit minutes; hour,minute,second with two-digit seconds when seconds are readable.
7,04
